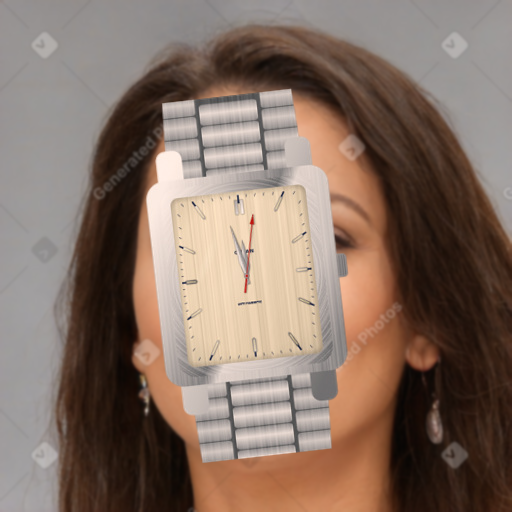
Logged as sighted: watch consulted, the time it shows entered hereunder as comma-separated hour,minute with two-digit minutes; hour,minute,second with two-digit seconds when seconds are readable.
11,58,02
